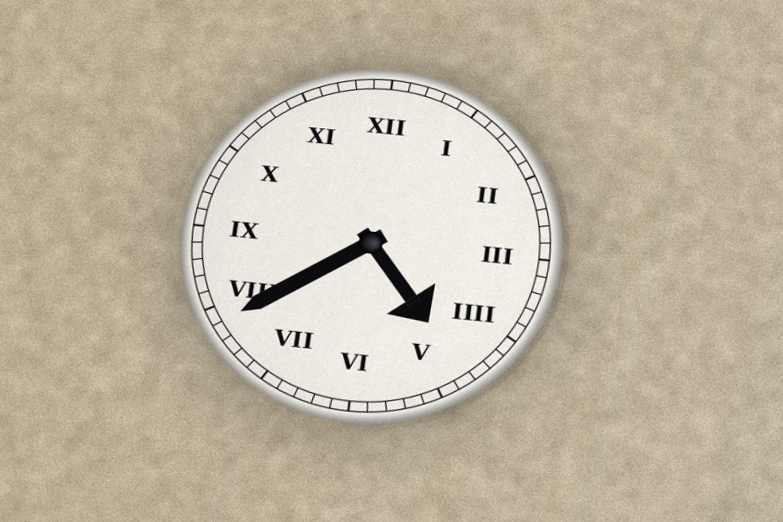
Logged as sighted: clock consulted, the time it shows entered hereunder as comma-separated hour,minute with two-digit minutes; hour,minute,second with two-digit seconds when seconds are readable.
4,39
